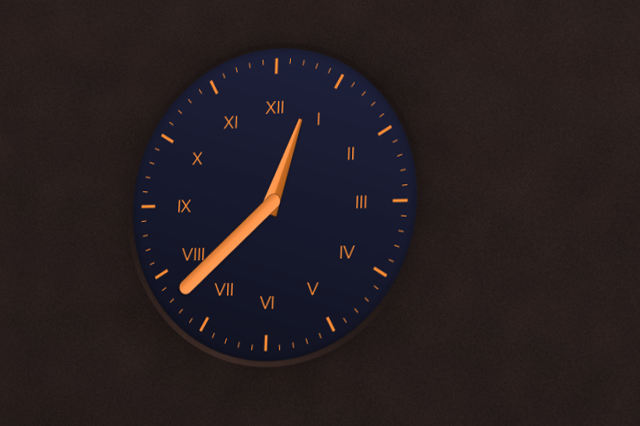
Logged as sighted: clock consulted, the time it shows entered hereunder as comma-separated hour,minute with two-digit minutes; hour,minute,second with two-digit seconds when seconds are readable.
12,38
